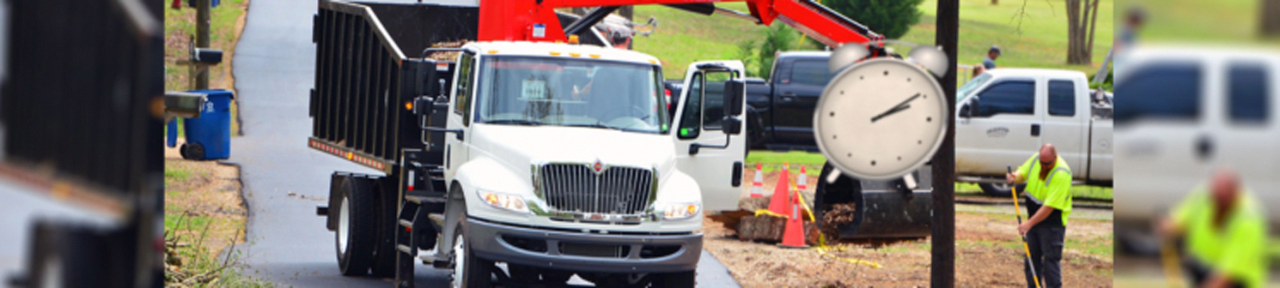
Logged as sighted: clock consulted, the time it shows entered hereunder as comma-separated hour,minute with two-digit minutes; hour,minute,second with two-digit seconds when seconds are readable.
2,09
